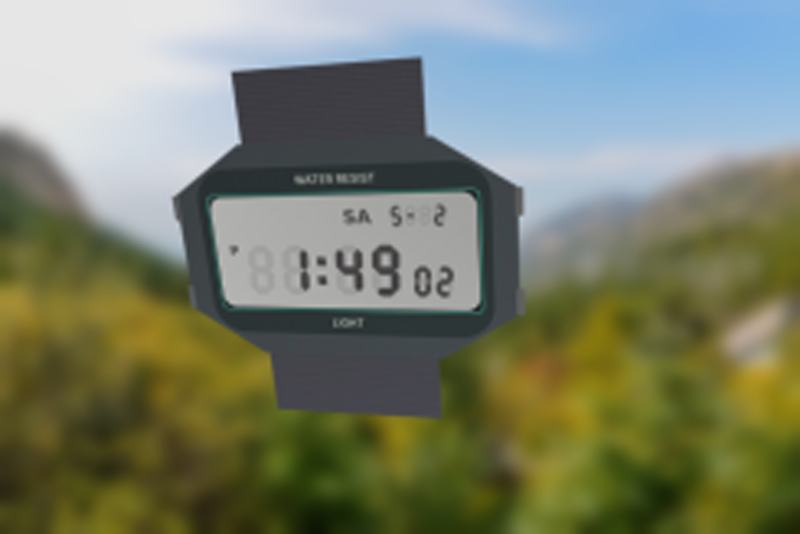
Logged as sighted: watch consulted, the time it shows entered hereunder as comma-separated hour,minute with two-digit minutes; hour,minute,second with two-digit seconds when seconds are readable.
1,49,02
